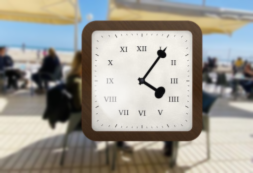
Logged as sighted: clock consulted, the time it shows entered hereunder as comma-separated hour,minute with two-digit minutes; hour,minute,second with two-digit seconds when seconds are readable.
4,06
